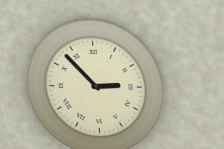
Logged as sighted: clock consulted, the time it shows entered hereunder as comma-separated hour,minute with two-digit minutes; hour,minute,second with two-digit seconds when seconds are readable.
2,53
